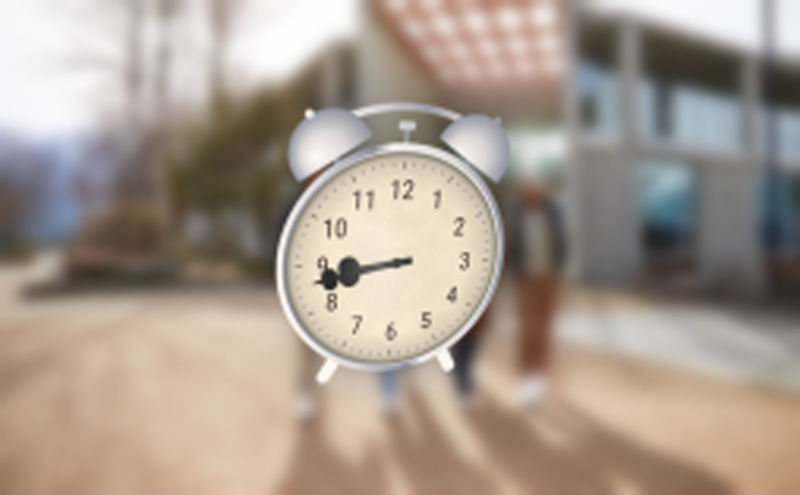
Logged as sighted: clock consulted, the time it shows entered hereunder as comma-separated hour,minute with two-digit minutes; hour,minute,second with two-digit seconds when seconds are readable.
8,43
